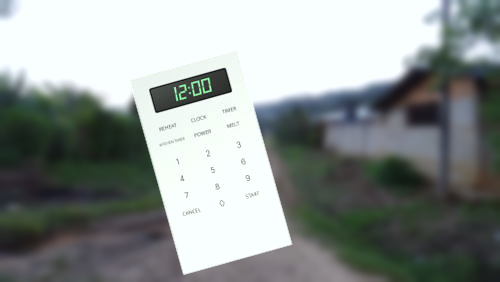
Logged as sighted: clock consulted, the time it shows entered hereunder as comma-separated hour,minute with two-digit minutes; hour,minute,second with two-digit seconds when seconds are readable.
12,00
